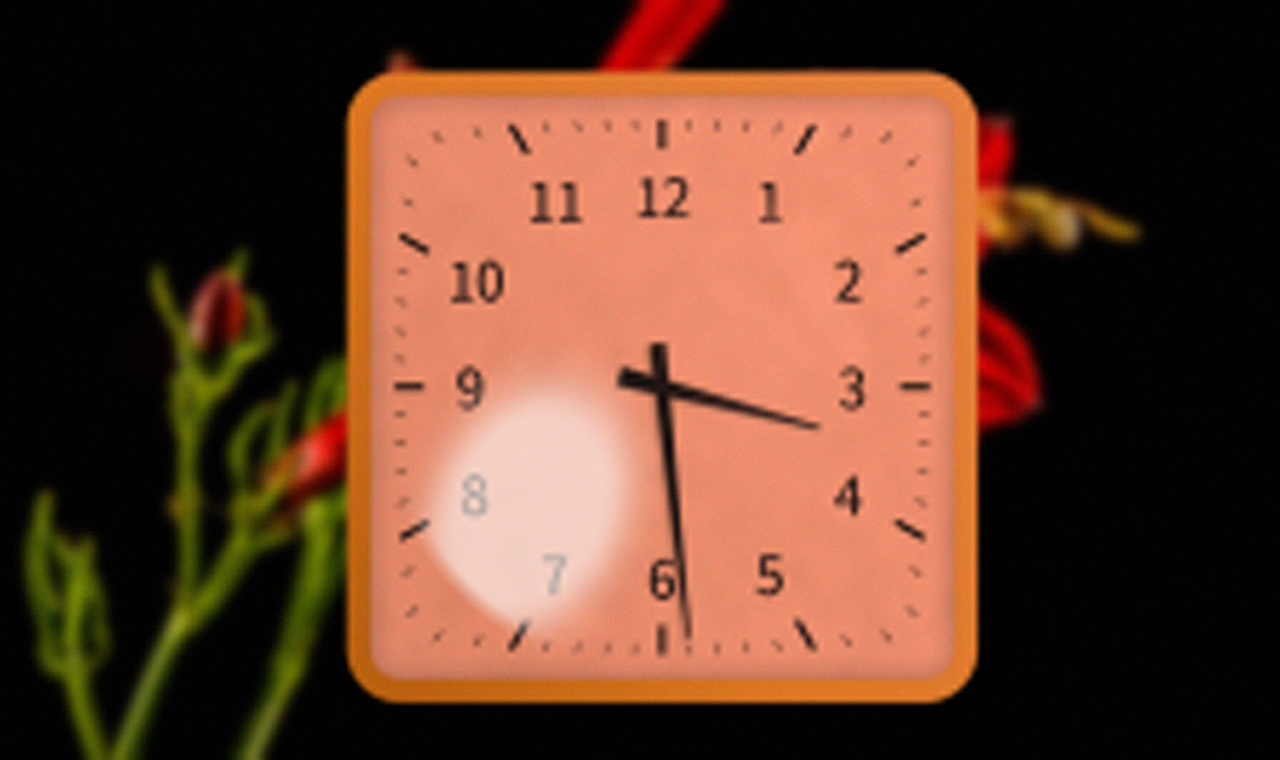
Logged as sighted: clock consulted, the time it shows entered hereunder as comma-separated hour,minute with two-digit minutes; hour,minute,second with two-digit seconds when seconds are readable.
3,29
